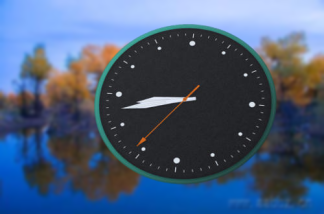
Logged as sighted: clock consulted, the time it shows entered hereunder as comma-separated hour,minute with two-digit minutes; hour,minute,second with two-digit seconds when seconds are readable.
8,42,36
